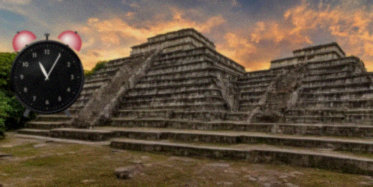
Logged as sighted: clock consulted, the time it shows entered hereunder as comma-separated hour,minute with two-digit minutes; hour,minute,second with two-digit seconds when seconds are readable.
11,05
